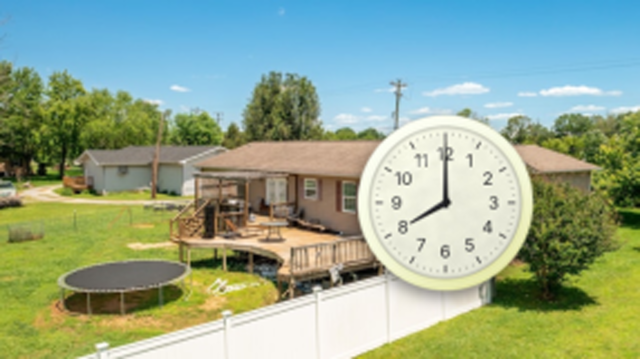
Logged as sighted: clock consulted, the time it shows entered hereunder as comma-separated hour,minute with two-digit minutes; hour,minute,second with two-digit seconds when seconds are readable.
8,00
